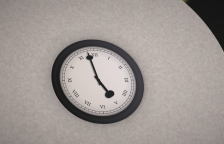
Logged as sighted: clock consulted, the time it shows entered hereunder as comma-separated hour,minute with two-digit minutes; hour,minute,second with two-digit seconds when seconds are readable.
4,58
